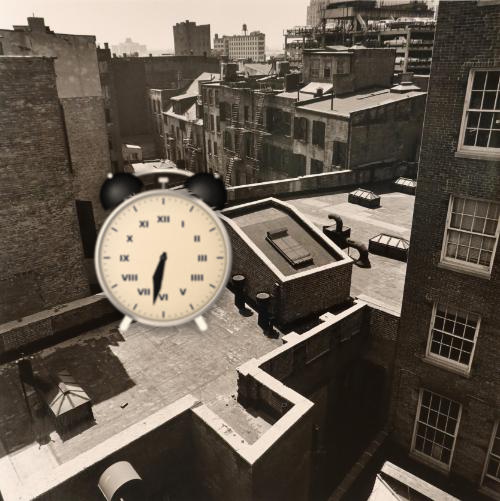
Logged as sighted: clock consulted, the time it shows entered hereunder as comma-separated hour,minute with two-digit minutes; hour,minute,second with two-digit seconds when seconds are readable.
6,32
